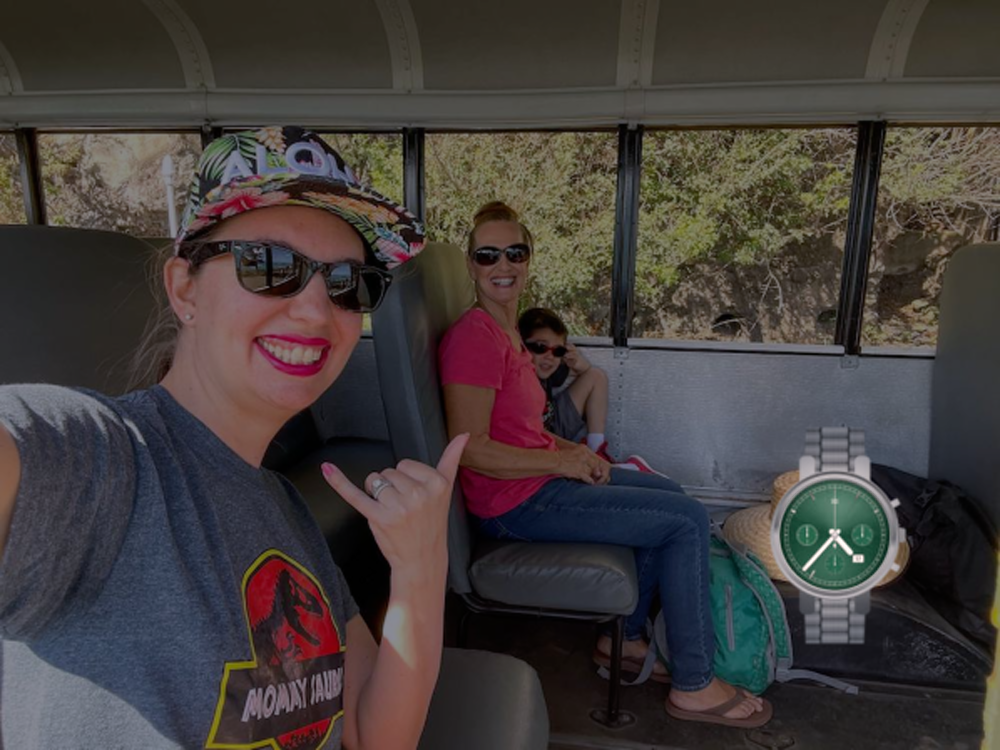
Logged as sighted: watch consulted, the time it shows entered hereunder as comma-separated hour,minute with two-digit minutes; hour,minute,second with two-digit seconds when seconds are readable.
4,37
